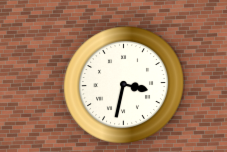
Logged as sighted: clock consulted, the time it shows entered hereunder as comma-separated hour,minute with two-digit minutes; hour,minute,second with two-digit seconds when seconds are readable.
3,32
